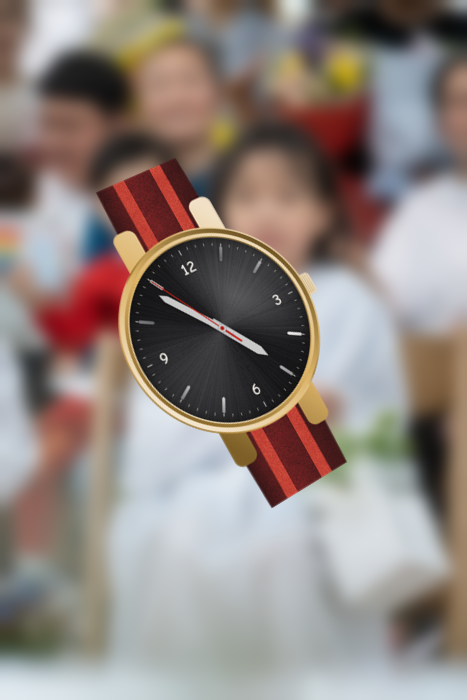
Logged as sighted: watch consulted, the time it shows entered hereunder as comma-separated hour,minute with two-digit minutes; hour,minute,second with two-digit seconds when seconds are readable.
4,53,55
